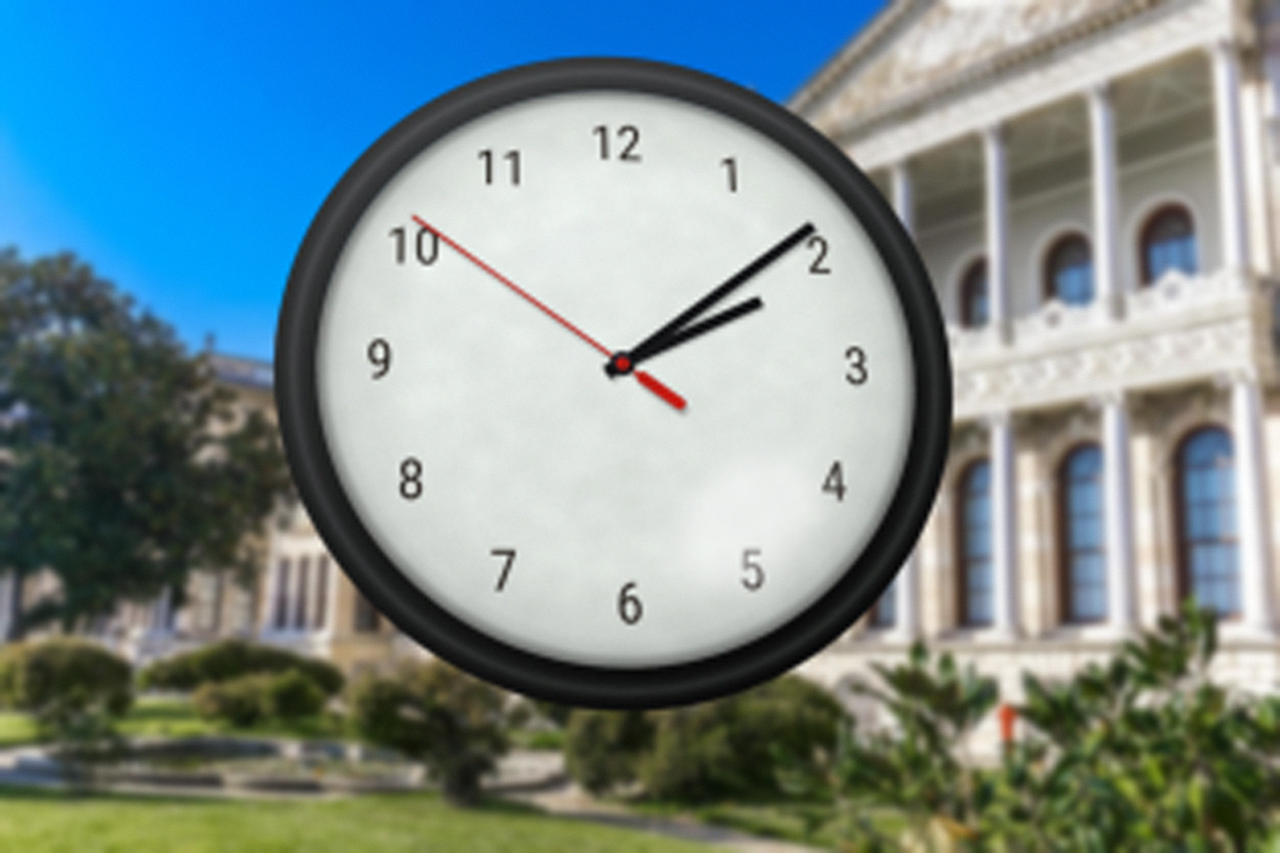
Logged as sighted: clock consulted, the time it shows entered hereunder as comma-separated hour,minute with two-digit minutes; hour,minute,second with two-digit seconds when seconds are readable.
2,08,51
